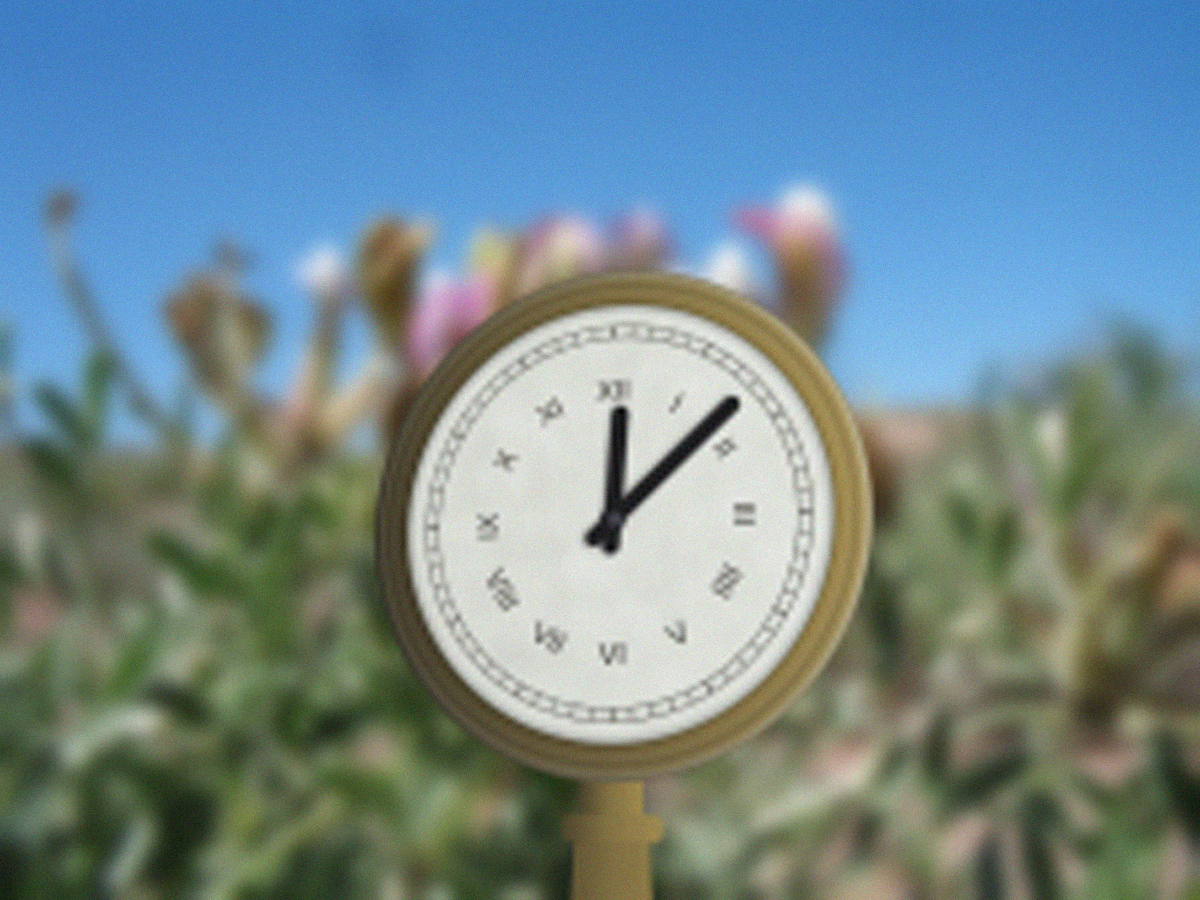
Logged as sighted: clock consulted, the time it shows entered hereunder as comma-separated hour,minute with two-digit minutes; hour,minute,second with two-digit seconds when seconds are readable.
12,08
